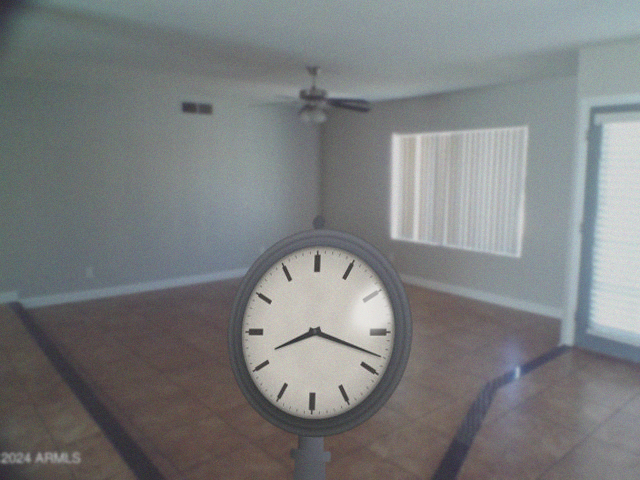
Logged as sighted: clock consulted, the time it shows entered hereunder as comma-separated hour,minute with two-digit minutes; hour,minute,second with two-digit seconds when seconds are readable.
8,18
